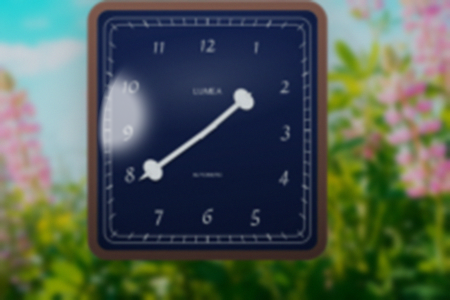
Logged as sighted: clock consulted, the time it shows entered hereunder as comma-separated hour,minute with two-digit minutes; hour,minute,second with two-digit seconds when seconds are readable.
1,39
